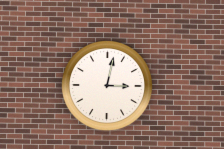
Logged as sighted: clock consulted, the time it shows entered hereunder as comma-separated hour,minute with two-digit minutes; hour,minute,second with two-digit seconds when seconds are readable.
3,02
